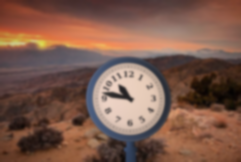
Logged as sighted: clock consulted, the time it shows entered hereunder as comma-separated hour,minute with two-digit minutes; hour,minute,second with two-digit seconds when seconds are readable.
10,47
